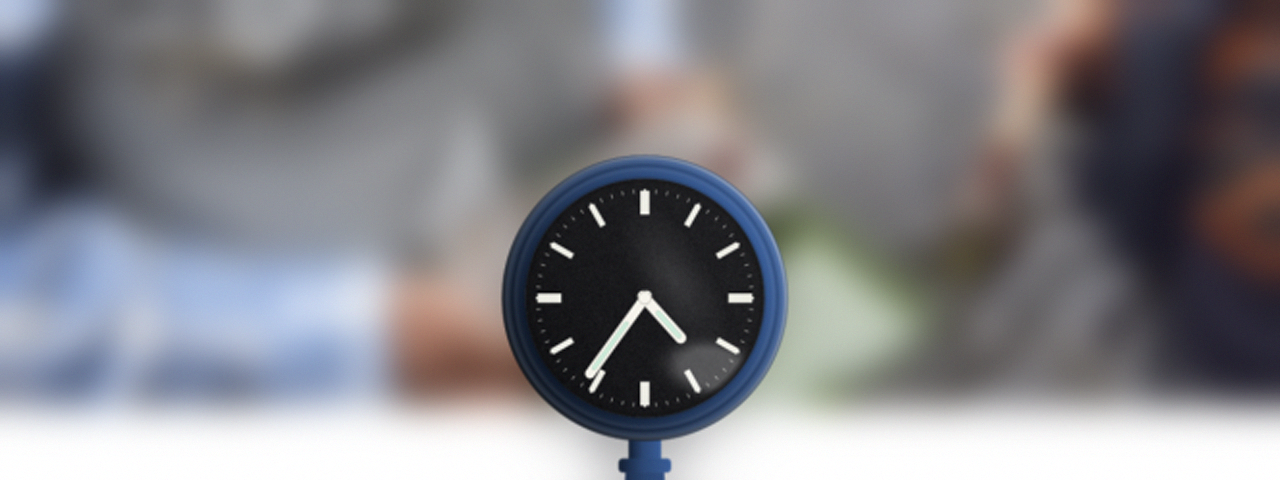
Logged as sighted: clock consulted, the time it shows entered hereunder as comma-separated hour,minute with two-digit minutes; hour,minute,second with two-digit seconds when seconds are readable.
4,36
